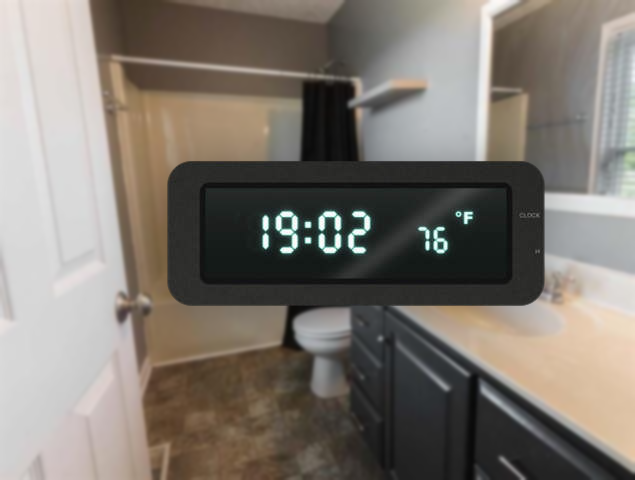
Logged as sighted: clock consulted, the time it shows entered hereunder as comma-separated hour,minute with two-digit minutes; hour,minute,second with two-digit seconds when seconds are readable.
19,02
